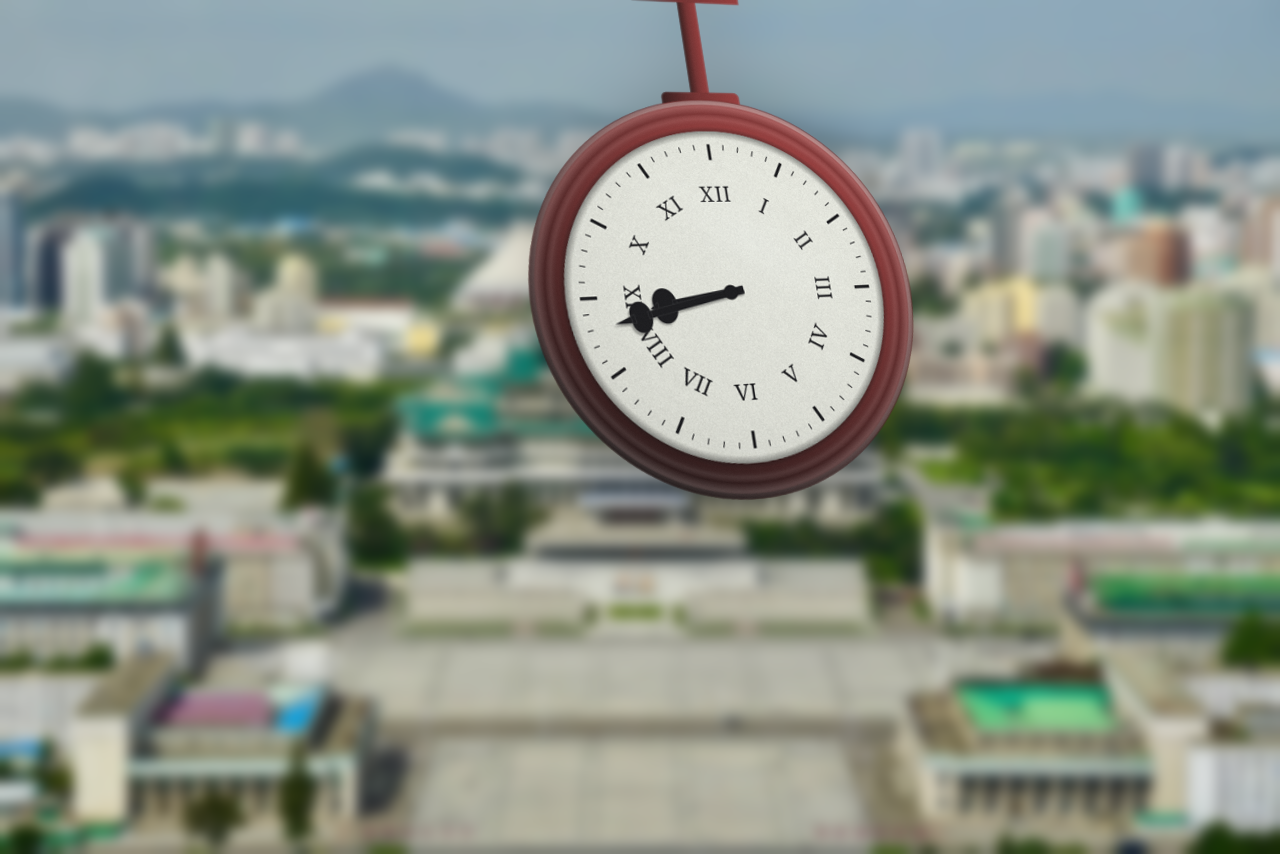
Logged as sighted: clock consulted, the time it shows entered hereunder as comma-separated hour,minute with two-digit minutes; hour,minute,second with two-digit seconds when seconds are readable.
8,43
